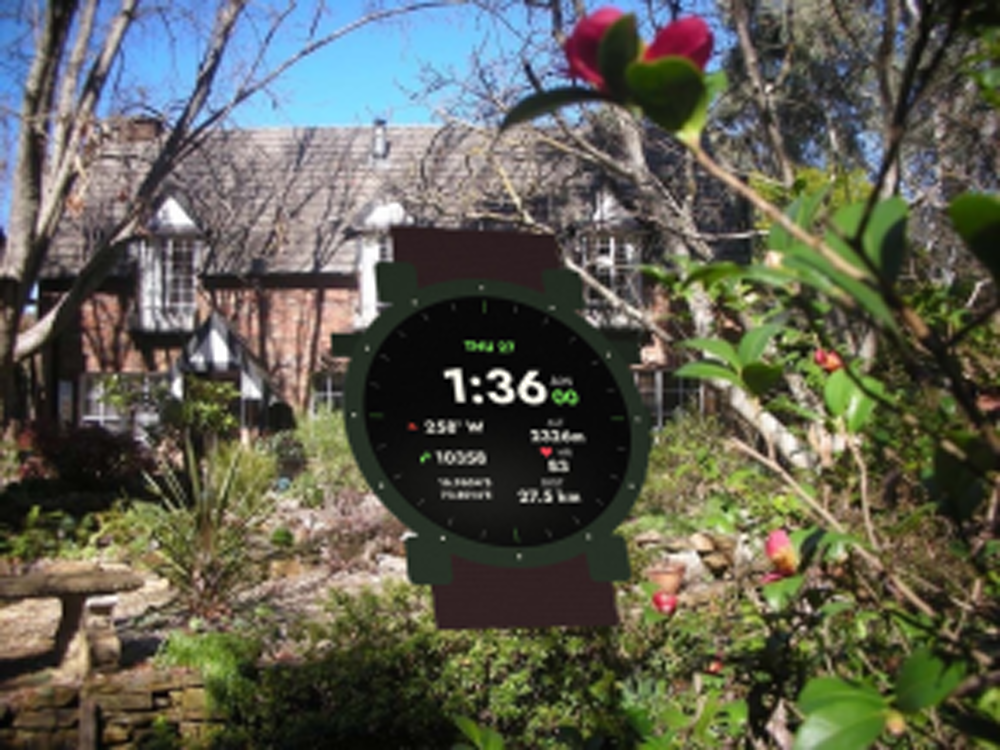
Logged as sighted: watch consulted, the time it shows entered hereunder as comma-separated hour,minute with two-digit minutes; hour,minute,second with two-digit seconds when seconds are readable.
1,36
